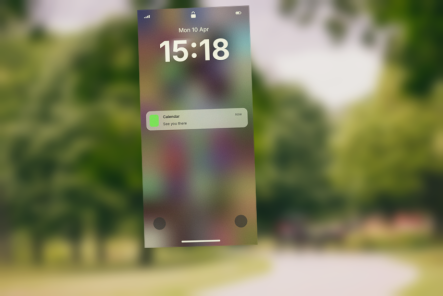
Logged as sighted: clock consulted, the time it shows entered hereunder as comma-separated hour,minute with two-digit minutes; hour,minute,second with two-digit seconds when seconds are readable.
15,18
